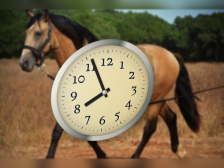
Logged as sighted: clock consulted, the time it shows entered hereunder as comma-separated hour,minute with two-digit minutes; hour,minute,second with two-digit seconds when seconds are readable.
7,56
